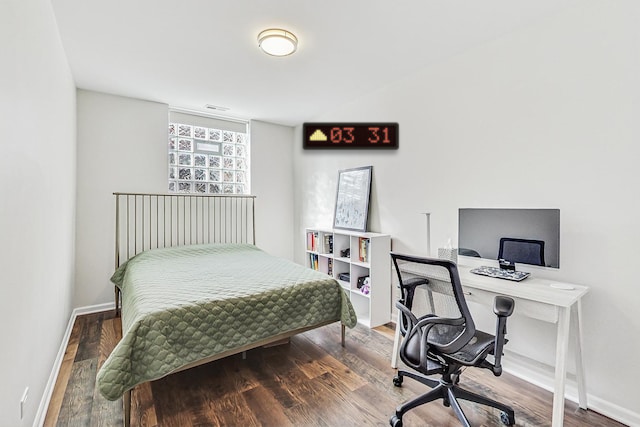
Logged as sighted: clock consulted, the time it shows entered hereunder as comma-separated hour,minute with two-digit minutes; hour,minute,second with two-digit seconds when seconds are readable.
3,31
